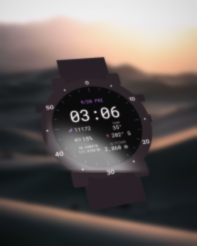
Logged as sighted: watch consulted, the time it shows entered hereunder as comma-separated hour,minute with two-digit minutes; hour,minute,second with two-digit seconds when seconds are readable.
3,06
